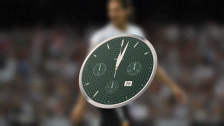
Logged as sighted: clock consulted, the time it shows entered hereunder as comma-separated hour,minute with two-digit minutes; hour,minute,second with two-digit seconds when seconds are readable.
12,02
